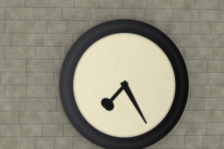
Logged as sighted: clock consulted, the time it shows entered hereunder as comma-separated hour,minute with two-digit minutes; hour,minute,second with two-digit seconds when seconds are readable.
7,25
